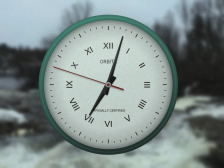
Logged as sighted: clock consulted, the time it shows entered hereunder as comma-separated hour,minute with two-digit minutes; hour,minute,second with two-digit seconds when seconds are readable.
7,02,48
